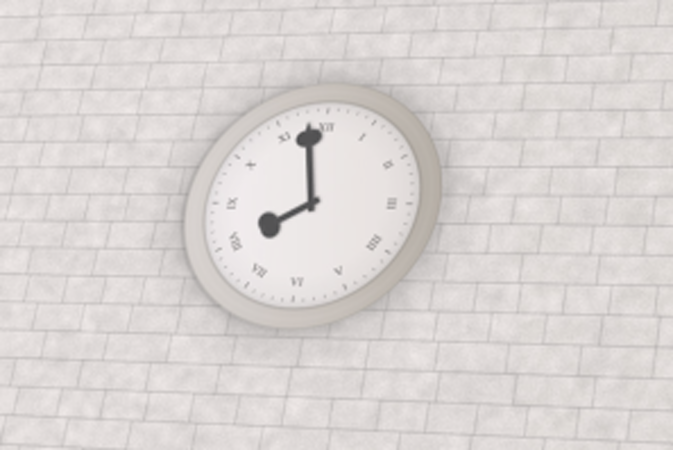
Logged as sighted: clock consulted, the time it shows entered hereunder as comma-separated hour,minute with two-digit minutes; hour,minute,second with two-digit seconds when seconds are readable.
7,58
